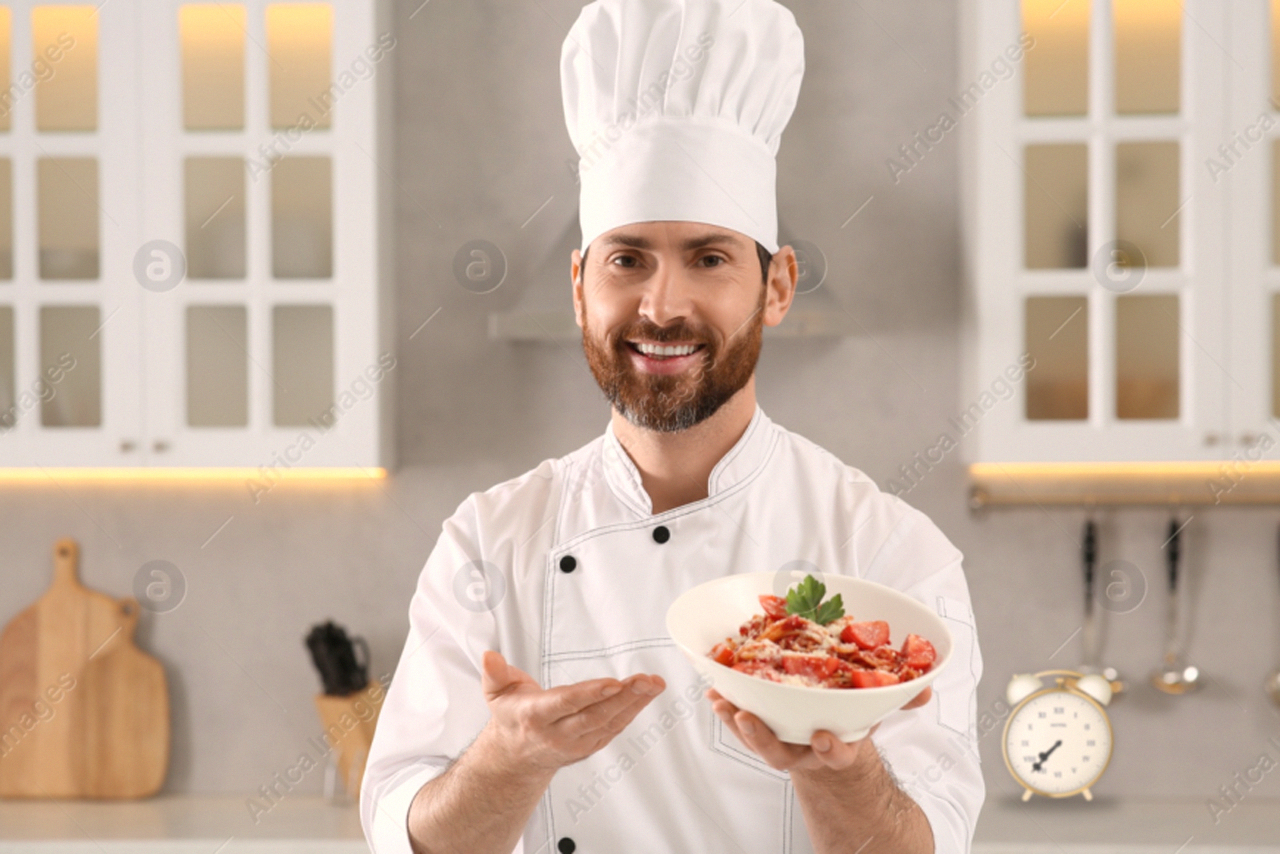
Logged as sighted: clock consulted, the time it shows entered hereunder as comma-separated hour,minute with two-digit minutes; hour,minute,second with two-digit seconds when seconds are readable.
7,37
